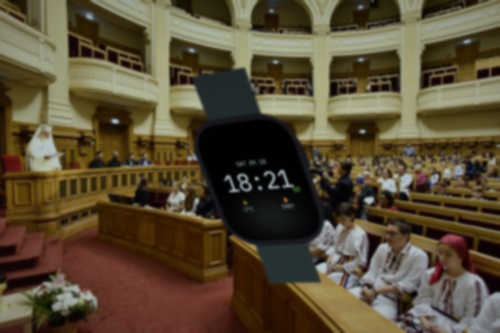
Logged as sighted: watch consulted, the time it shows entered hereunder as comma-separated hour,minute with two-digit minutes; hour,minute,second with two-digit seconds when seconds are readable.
18,21
